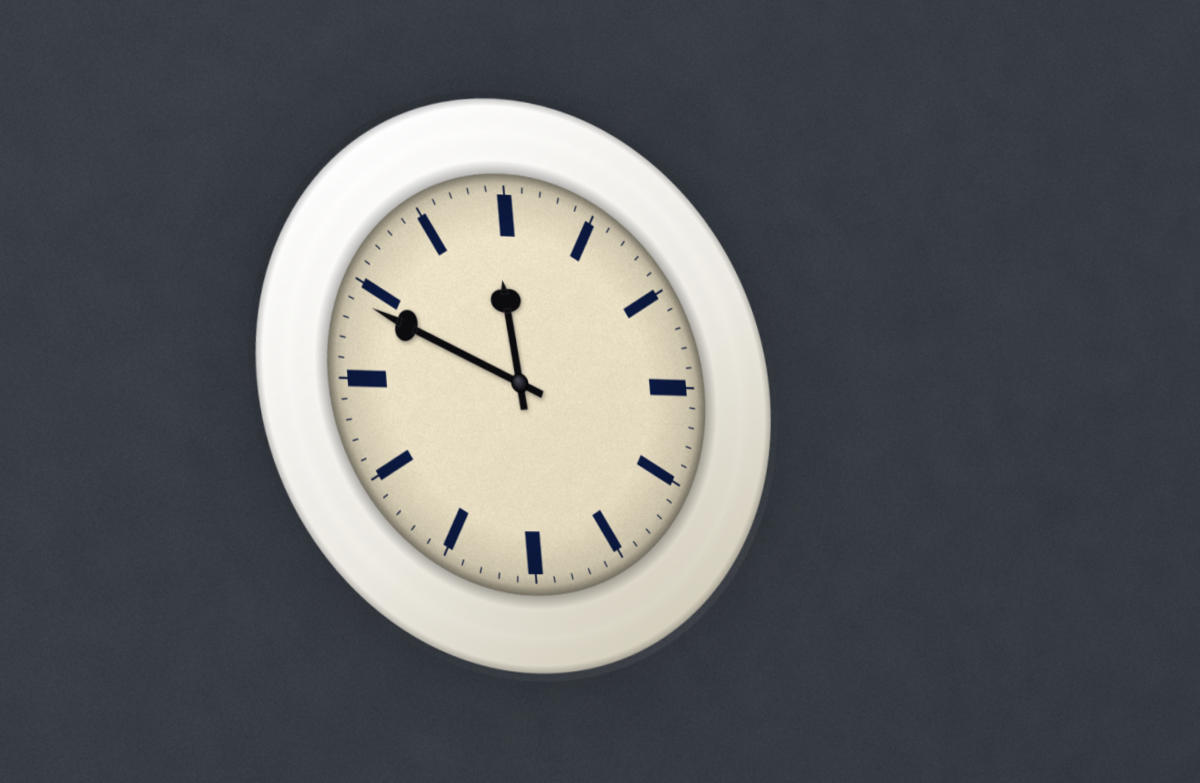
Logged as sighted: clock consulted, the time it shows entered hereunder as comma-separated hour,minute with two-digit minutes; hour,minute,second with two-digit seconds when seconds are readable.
11,49
